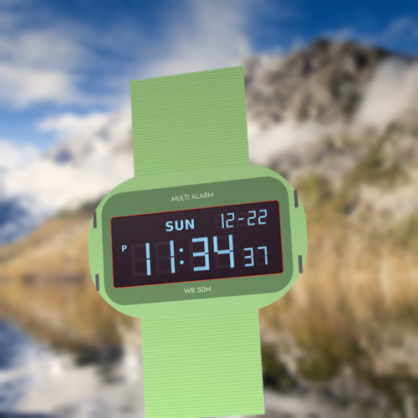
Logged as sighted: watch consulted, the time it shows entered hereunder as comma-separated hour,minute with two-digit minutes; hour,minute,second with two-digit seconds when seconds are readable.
11,34,37
